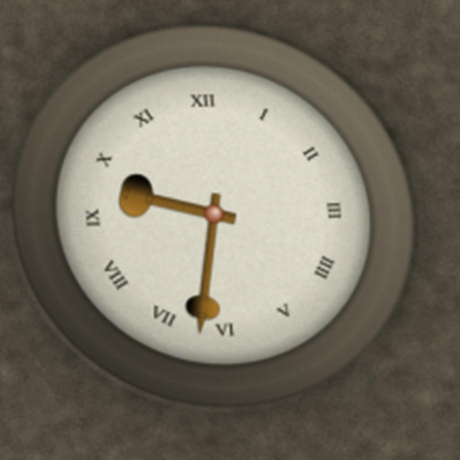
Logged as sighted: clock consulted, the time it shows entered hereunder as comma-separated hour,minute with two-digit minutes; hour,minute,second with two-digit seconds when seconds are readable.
9,32
